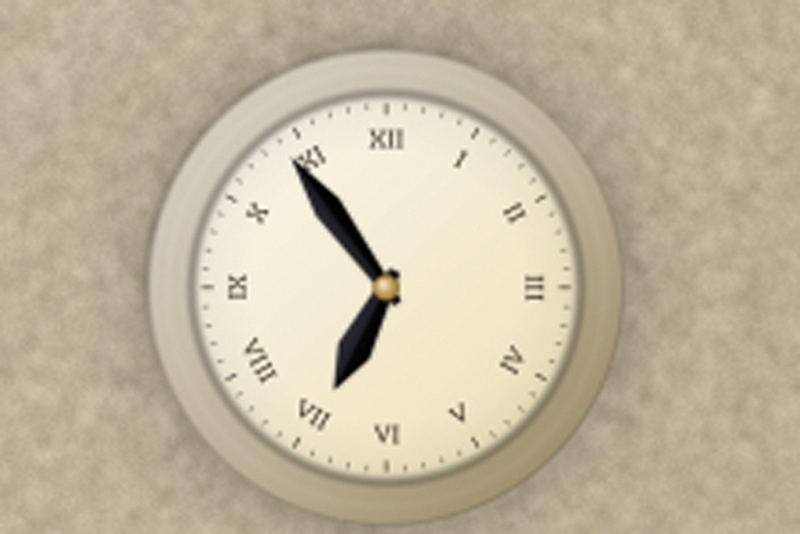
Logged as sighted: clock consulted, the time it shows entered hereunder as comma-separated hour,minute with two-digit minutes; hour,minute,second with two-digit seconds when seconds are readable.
6,54
